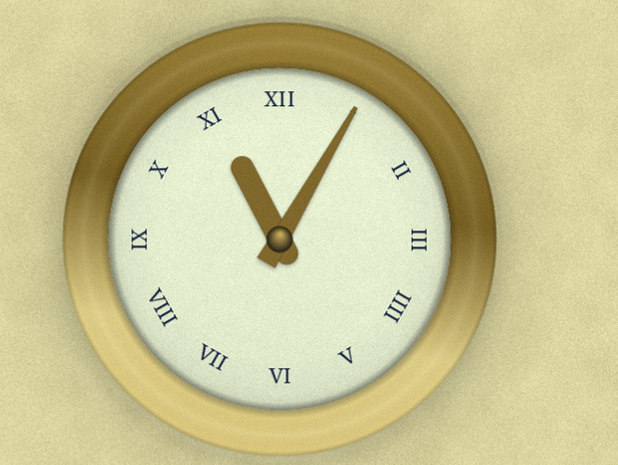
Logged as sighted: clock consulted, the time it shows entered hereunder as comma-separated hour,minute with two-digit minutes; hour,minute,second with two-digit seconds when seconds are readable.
11,05
